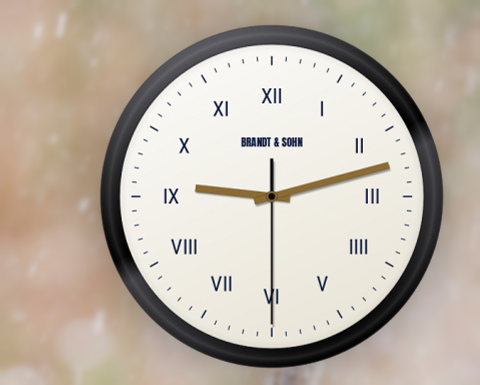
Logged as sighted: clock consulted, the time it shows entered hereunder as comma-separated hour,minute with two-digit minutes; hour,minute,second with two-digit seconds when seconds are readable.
9,12,30
